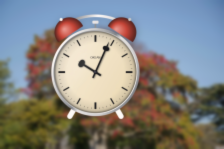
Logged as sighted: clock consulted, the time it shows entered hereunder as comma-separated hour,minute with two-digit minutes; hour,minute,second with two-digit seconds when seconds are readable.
10,04
